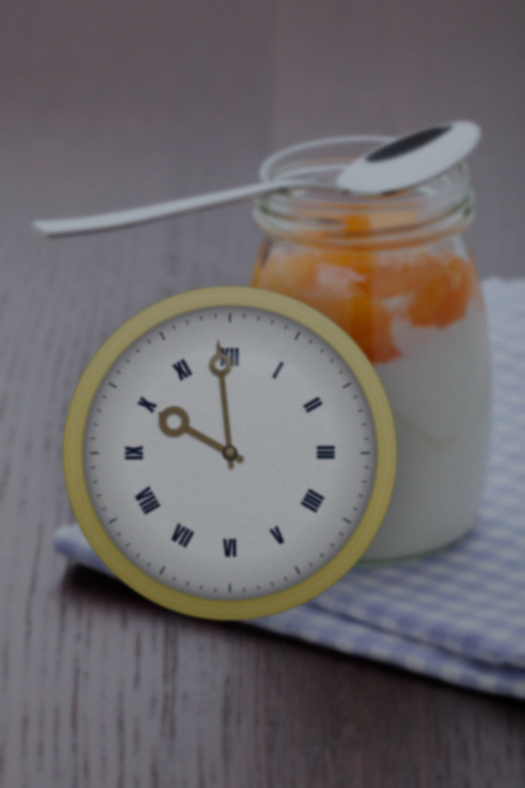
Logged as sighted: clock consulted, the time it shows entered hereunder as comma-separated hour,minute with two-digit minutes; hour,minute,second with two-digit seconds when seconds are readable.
9,59
